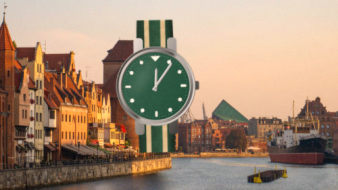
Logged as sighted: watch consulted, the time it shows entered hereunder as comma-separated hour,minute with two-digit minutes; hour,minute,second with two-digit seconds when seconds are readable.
12,06
